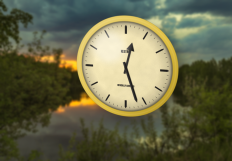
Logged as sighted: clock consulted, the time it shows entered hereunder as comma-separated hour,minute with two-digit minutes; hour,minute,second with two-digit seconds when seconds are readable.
12,27
